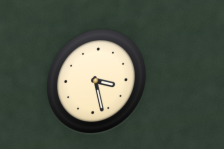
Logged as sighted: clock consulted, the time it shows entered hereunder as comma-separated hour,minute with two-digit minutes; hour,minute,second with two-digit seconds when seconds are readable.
3,27
